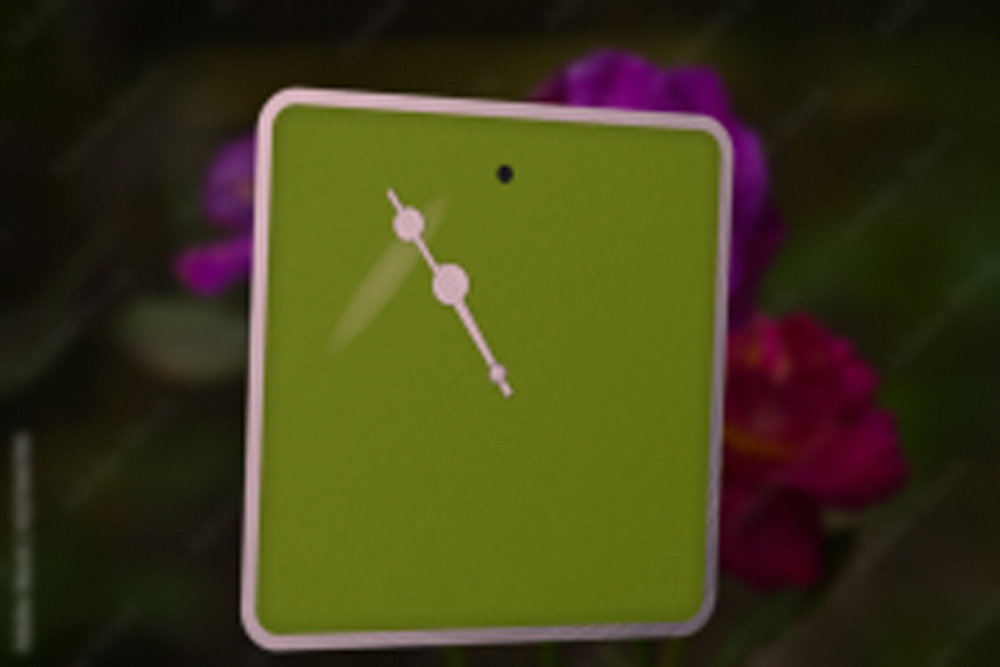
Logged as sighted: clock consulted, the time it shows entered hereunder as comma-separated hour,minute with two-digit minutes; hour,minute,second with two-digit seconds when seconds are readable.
10,54
